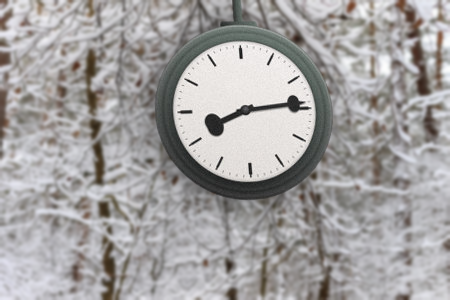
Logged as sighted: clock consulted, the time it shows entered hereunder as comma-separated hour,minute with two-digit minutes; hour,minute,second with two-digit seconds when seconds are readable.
8,14
